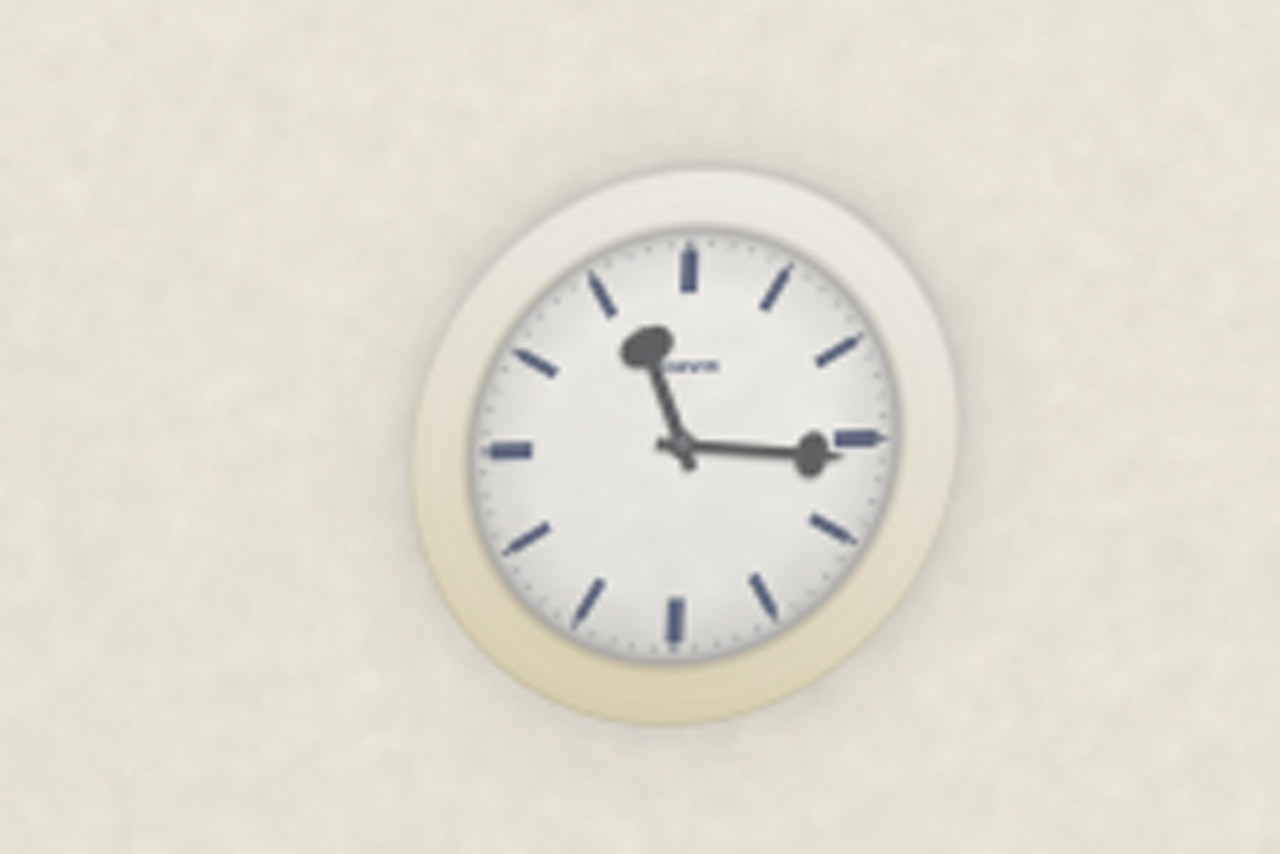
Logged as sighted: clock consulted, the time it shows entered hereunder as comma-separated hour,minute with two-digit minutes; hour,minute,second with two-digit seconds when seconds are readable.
11,16
